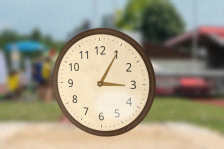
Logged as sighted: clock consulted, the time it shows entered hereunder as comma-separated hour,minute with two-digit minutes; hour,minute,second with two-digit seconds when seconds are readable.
3,05
